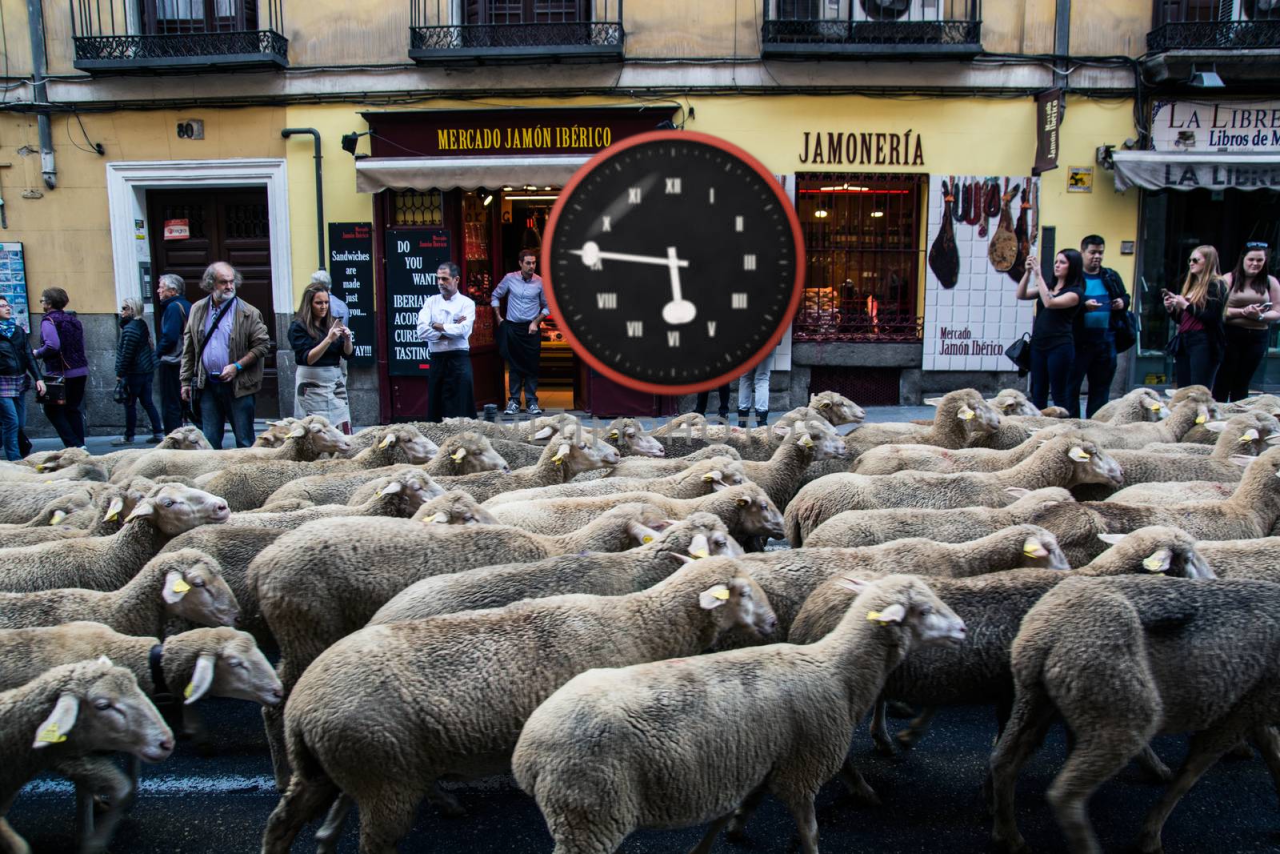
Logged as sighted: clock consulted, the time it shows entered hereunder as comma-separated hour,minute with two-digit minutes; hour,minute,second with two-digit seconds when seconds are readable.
5,46
